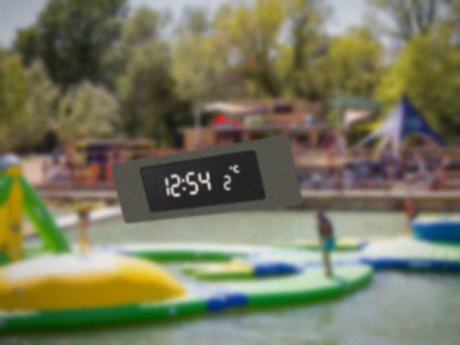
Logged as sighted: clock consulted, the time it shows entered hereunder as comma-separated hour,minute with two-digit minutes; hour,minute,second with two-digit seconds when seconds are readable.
12,54
